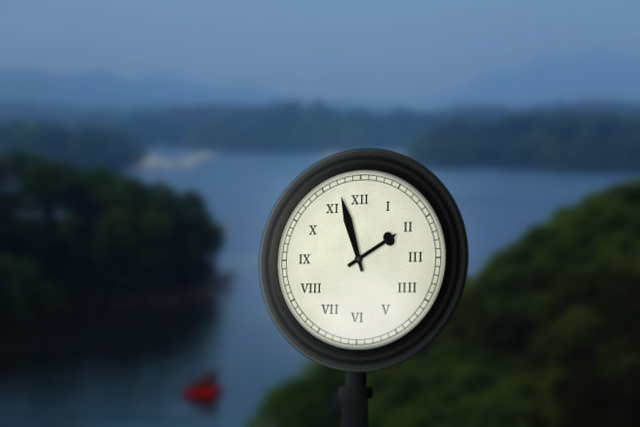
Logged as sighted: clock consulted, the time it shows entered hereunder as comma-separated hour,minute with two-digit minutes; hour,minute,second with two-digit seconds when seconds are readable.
1,57
